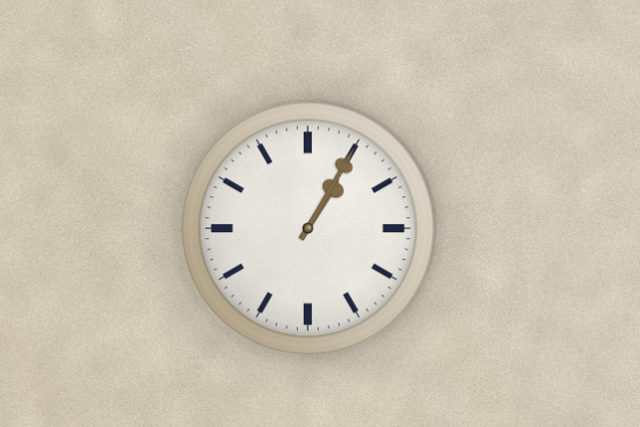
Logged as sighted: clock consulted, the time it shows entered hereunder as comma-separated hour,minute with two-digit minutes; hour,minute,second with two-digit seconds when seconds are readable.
1,05
